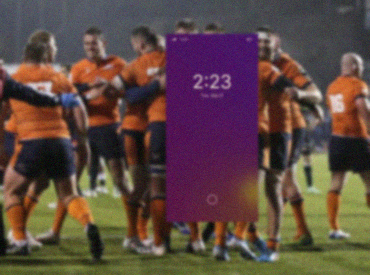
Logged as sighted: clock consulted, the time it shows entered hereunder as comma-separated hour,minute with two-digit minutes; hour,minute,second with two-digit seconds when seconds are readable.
2,23
